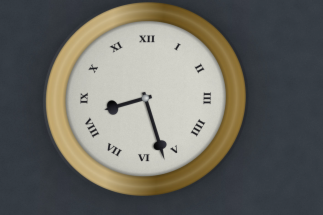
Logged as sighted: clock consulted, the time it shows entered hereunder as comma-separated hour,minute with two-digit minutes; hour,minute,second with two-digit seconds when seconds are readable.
8,27
